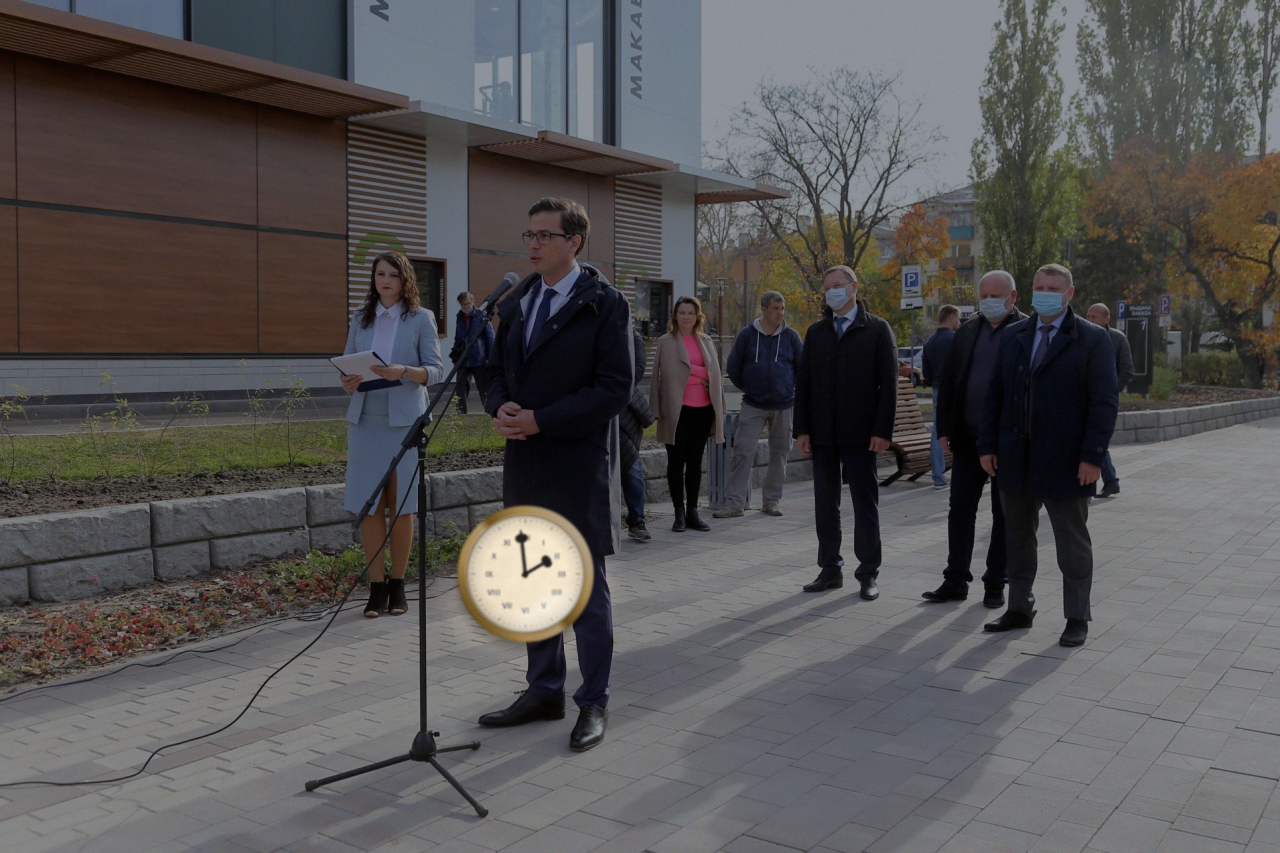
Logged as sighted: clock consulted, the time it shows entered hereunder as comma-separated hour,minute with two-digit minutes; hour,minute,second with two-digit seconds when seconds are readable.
1,59
